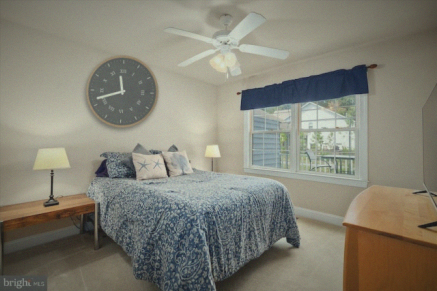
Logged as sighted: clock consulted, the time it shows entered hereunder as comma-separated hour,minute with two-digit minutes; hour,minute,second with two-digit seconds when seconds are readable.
11,42
